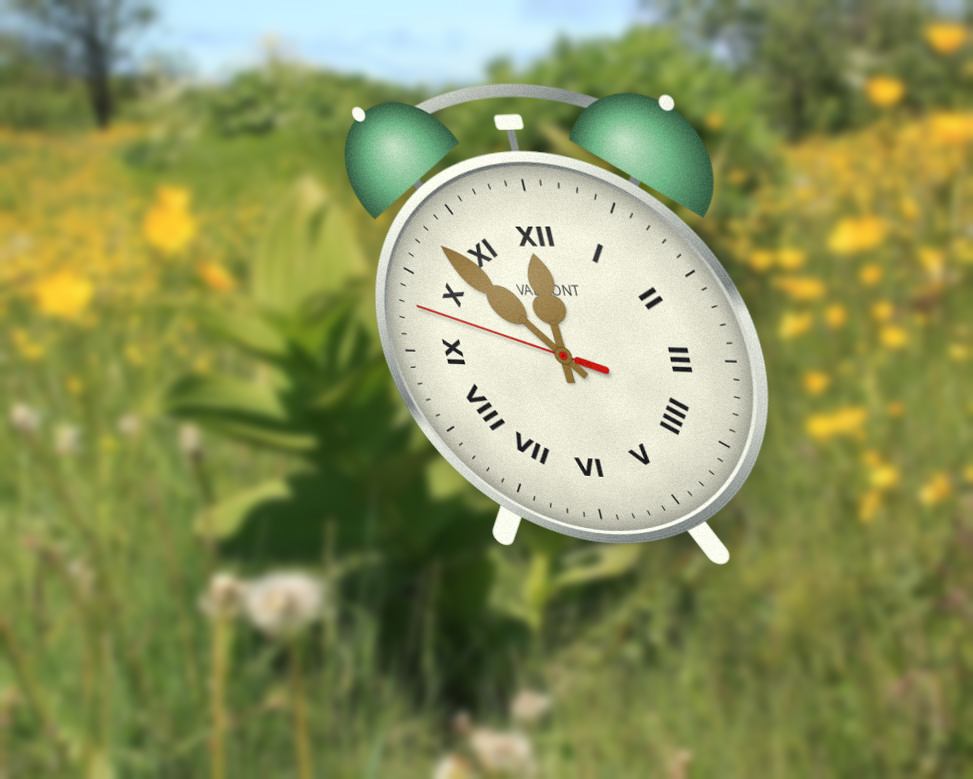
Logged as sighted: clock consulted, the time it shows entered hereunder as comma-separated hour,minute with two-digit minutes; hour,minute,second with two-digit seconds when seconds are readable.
11,52,48
